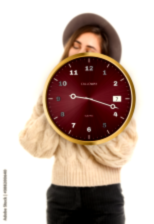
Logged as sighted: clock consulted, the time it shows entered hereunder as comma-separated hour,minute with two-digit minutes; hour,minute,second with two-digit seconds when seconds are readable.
9,18
